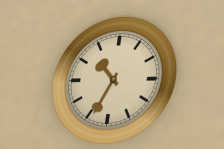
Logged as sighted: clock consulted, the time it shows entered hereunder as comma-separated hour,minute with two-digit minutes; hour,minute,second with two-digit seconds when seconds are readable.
10,34
